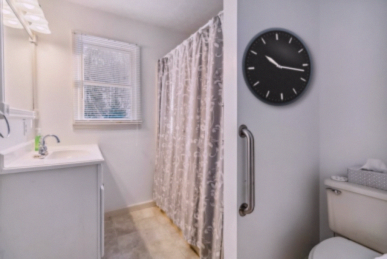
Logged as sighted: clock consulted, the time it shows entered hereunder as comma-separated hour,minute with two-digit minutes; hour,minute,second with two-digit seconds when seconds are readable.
10,17
